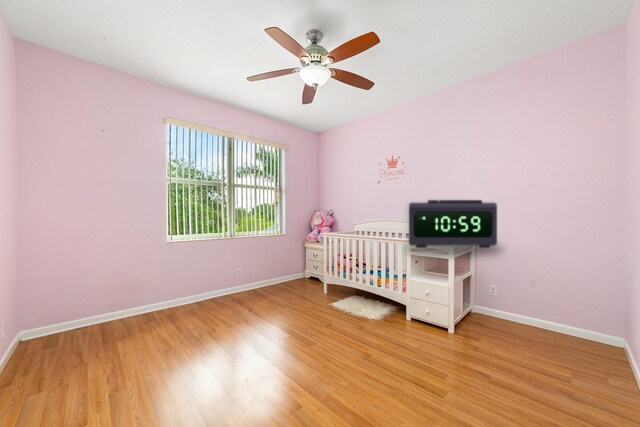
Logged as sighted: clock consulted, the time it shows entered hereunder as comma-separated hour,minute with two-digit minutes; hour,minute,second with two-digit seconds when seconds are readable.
10,59
